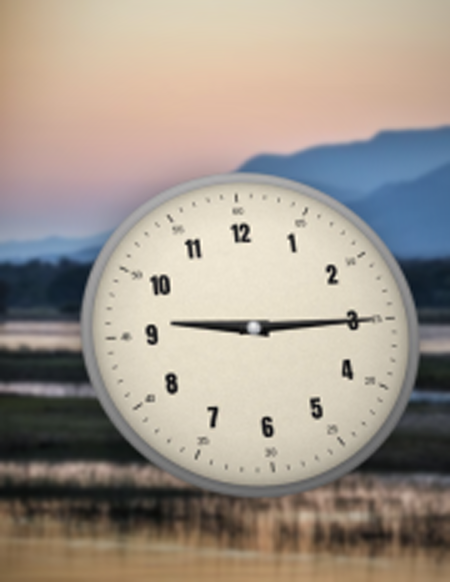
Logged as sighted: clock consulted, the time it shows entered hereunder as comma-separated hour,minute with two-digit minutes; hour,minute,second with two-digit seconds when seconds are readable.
9,15
